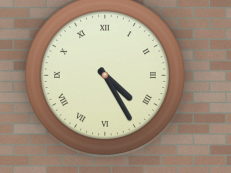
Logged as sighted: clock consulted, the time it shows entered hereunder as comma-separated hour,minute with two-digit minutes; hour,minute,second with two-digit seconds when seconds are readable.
4,25
